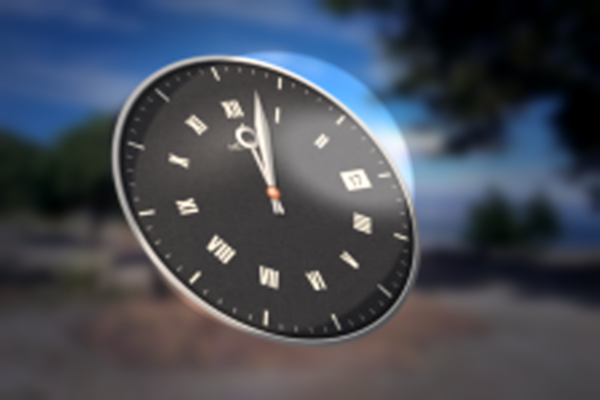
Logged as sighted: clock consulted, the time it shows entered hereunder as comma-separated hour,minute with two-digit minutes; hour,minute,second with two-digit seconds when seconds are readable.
12,03
